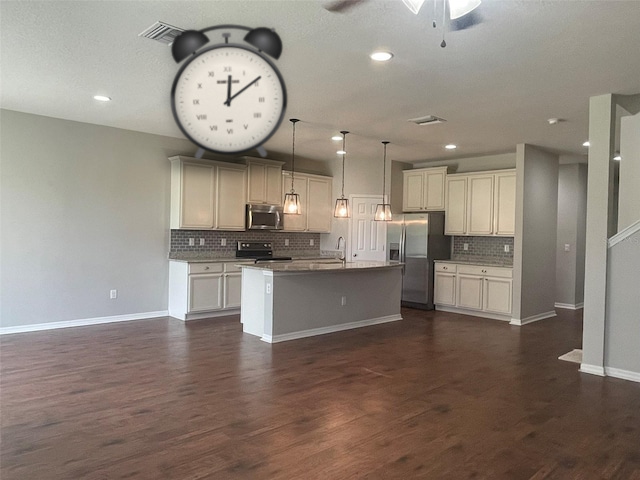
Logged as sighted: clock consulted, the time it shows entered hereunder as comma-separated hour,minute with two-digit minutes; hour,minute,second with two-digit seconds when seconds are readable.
12,09
